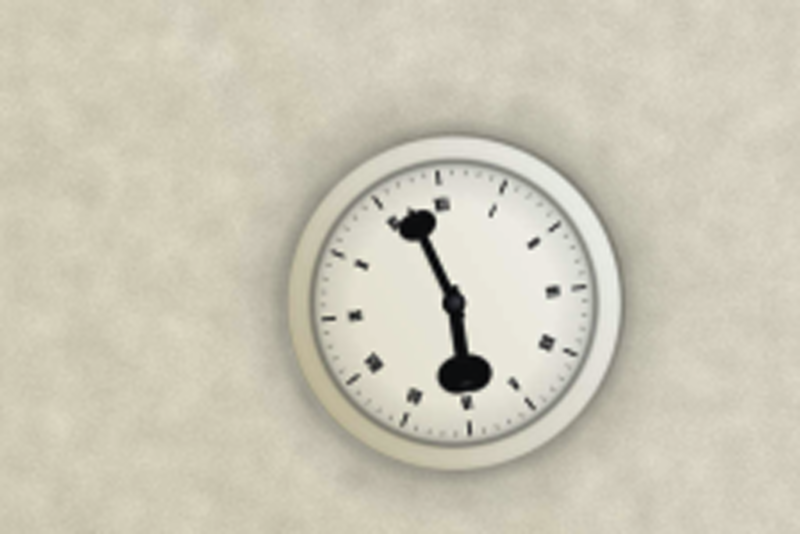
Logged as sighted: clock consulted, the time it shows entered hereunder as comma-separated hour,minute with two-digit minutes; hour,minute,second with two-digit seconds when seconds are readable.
5,57
